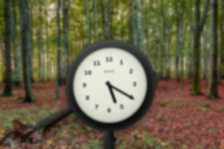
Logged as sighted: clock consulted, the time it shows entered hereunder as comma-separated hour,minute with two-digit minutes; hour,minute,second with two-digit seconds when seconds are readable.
5,20
